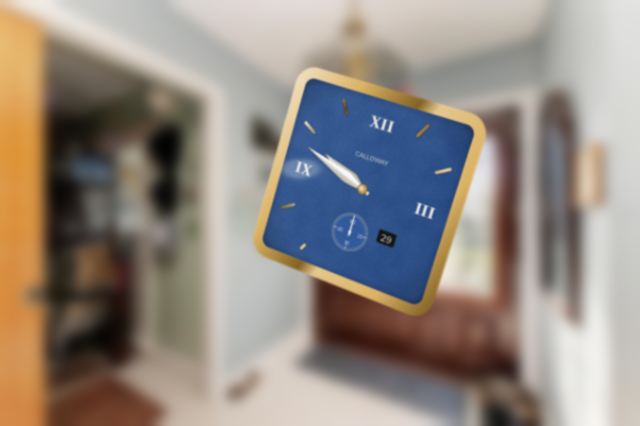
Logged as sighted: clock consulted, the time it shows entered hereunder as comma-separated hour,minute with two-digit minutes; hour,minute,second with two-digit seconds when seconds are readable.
9,48
